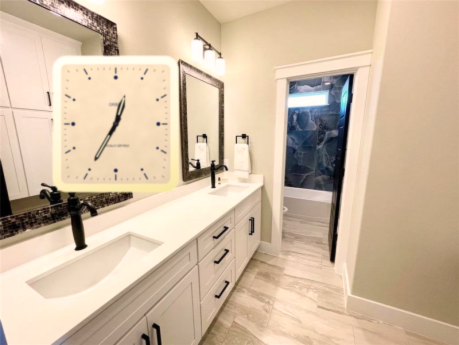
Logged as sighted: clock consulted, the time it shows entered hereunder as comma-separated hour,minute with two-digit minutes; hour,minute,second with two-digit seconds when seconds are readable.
12,35
